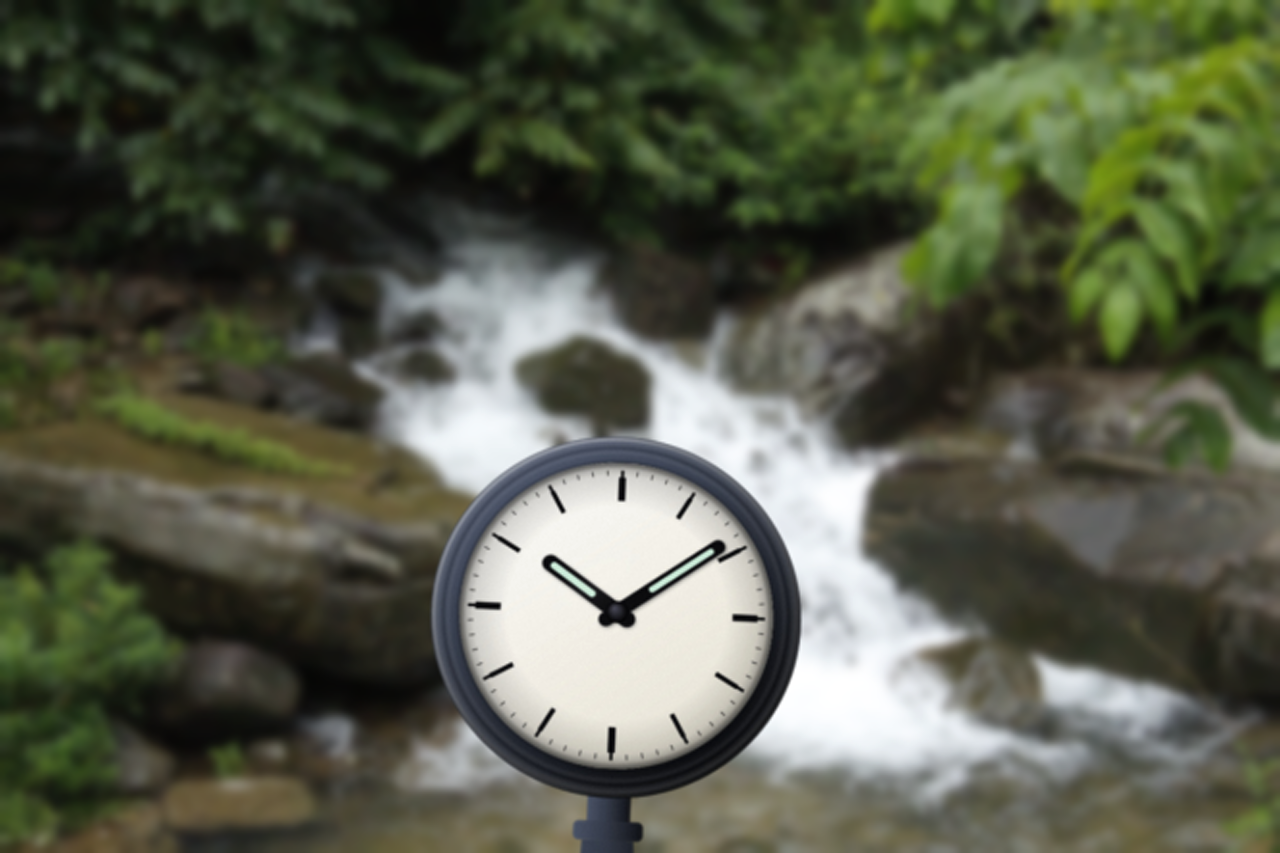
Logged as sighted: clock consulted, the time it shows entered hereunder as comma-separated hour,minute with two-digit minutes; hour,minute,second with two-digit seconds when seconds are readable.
10,09
